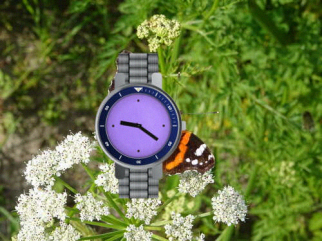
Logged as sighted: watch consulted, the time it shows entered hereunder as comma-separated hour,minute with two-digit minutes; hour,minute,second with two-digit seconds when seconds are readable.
9,21
